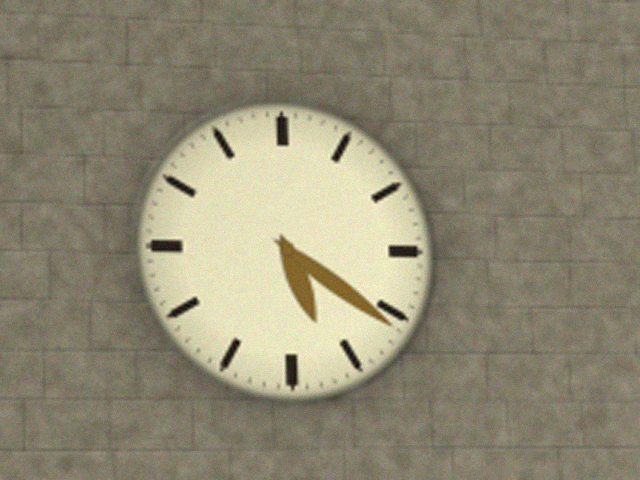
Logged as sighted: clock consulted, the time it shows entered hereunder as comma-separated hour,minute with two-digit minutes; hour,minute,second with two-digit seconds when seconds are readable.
5,21
